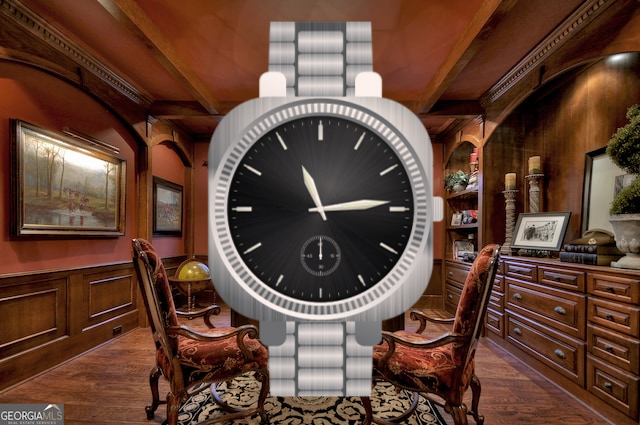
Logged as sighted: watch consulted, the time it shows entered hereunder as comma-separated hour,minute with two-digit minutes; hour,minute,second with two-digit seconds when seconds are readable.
11,14
